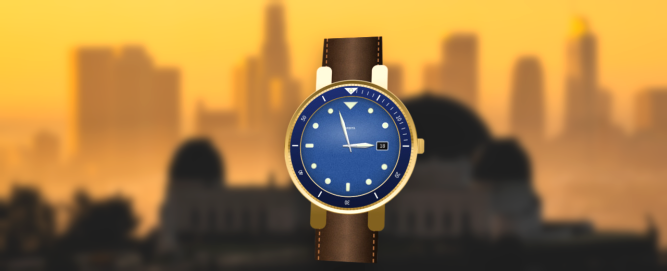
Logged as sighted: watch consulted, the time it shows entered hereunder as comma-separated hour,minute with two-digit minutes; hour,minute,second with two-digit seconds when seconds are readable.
2,57
